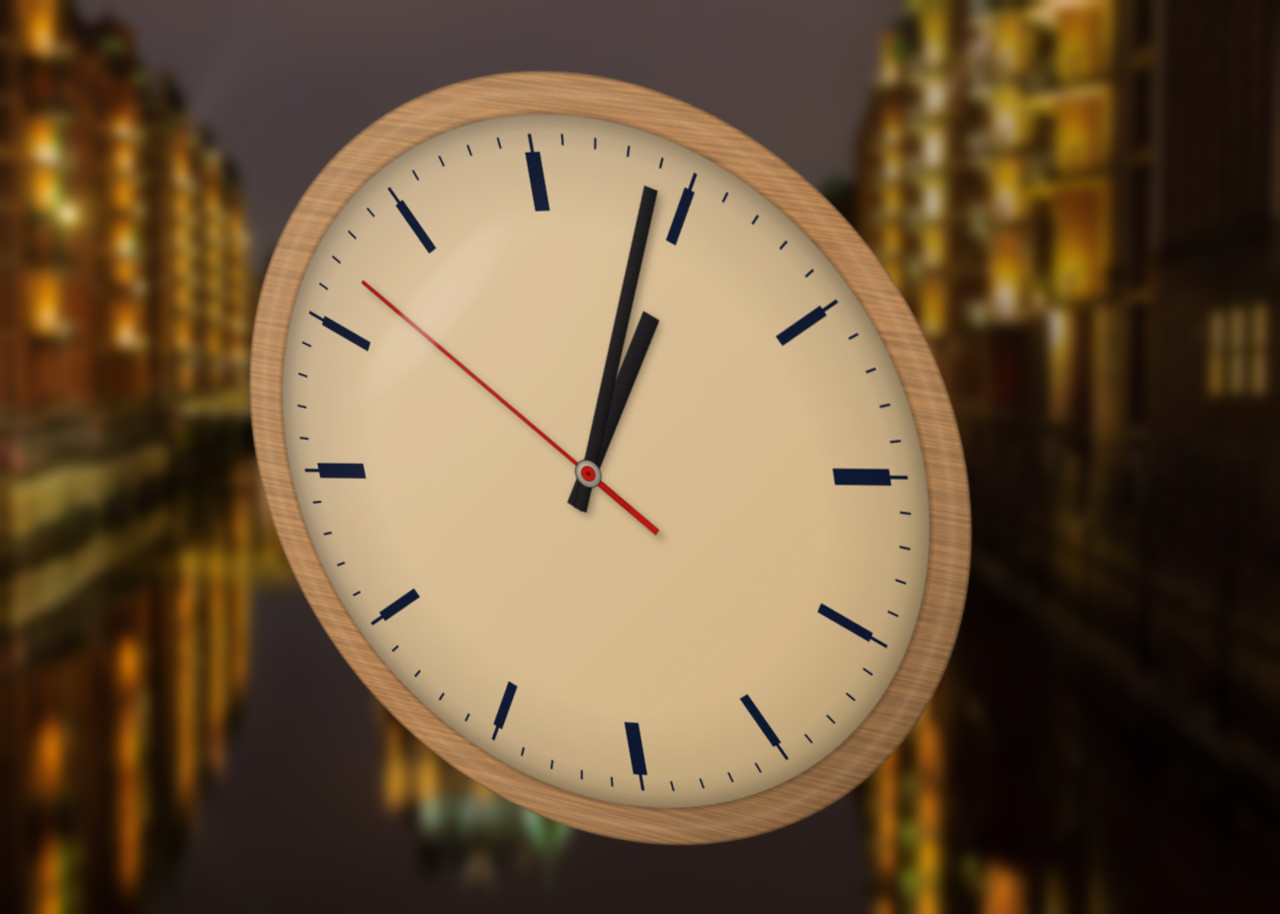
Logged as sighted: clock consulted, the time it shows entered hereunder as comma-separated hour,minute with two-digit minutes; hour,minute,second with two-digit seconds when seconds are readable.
1,03,52
